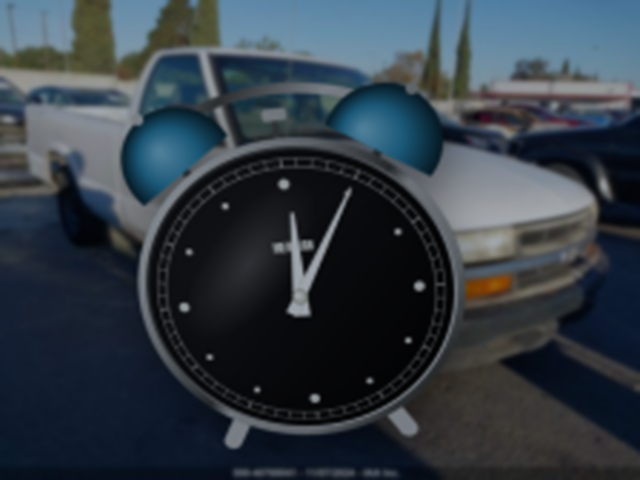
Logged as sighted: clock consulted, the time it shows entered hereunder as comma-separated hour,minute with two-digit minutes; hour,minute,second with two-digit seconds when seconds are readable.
12,05
